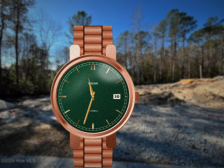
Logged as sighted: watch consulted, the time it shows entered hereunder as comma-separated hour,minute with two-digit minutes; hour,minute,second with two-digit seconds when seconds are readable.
11,33
